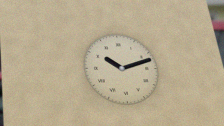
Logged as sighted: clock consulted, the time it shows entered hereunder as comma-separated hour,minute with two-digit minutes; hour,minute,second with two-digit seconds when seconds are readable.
10,12
